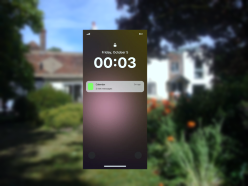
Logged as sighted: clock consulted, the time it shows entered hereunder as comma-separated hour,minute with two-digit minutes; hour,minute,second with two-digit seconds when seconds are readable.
0,03
